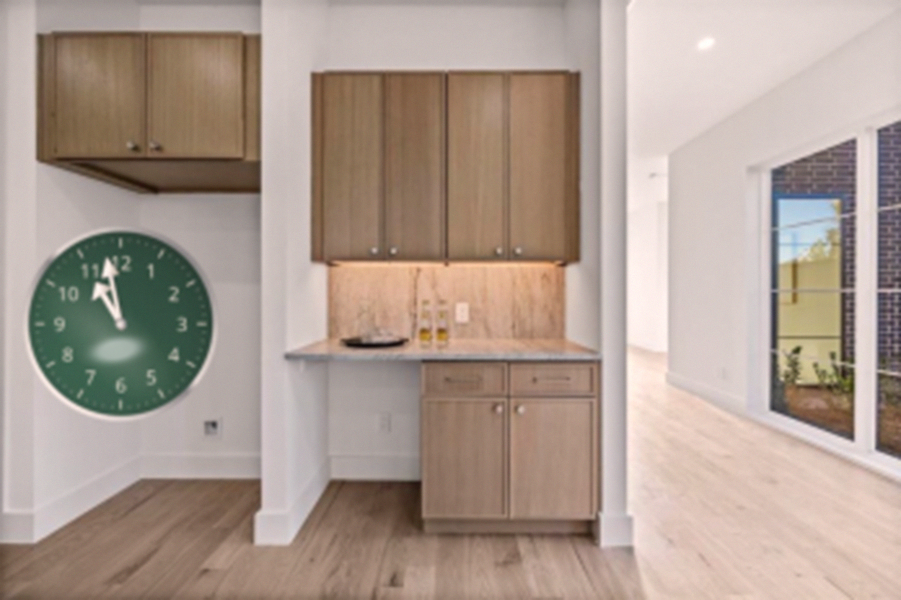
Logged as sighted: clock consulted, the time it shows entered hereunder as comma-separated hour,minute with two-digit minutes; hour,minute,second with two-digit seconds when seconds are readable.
10,58
